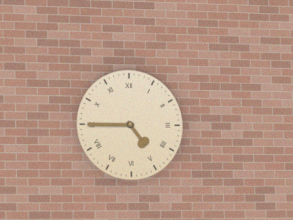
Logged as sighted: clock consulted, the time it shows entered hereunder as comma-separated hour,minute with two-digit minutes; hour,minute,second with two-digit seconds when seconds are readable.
4,45
